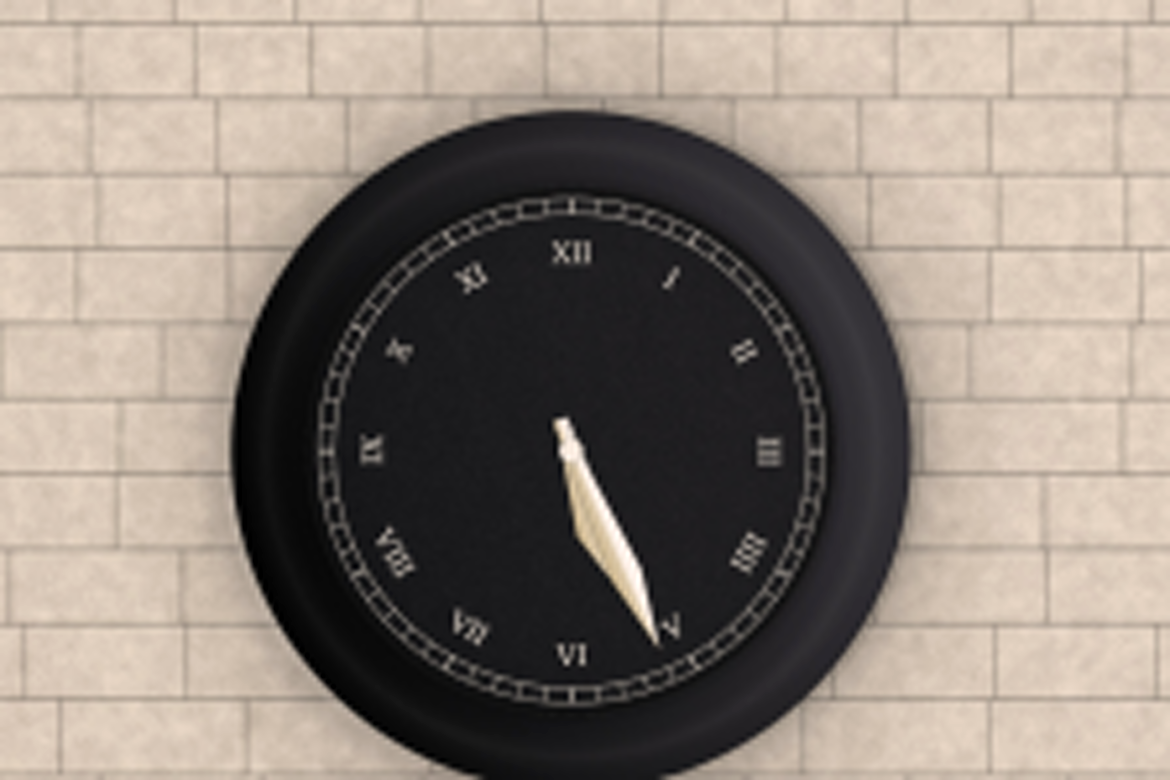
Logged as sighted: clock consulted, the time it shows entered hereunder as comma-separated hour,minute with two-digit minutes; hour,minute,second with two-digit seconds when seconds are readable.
5,26
